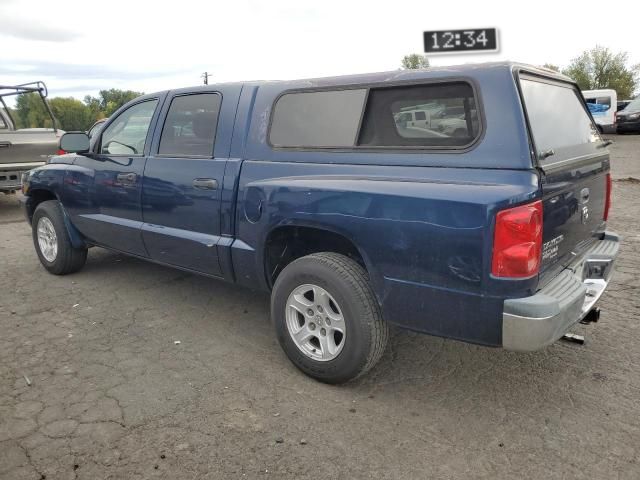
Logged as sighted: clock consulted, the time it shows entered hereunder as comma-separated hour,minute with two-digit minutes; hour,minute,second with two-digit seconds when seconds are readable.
12,34
